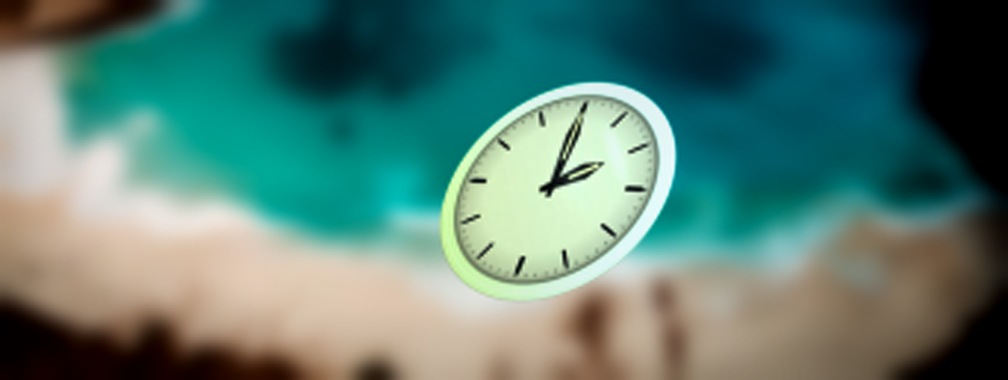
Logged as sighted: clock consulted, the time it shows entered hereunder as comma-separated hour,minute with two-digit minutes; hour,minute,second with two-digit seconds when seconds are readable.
2,00
